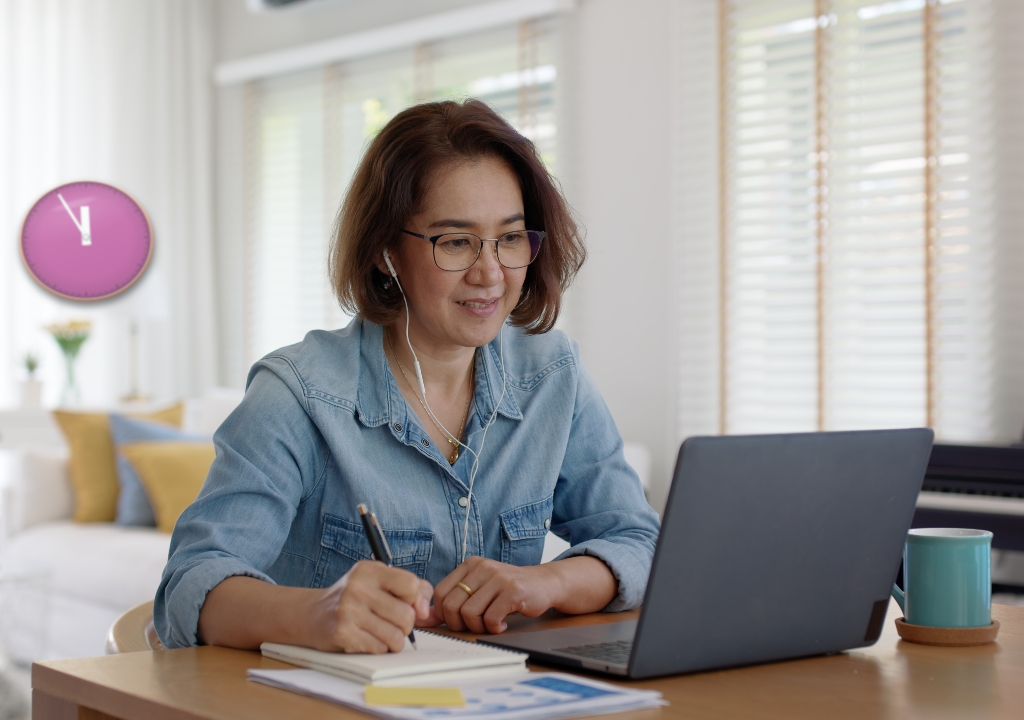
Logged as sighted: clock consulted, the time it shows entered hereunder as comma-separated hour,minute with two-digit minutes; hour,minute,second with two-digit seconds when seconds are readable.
11,55
